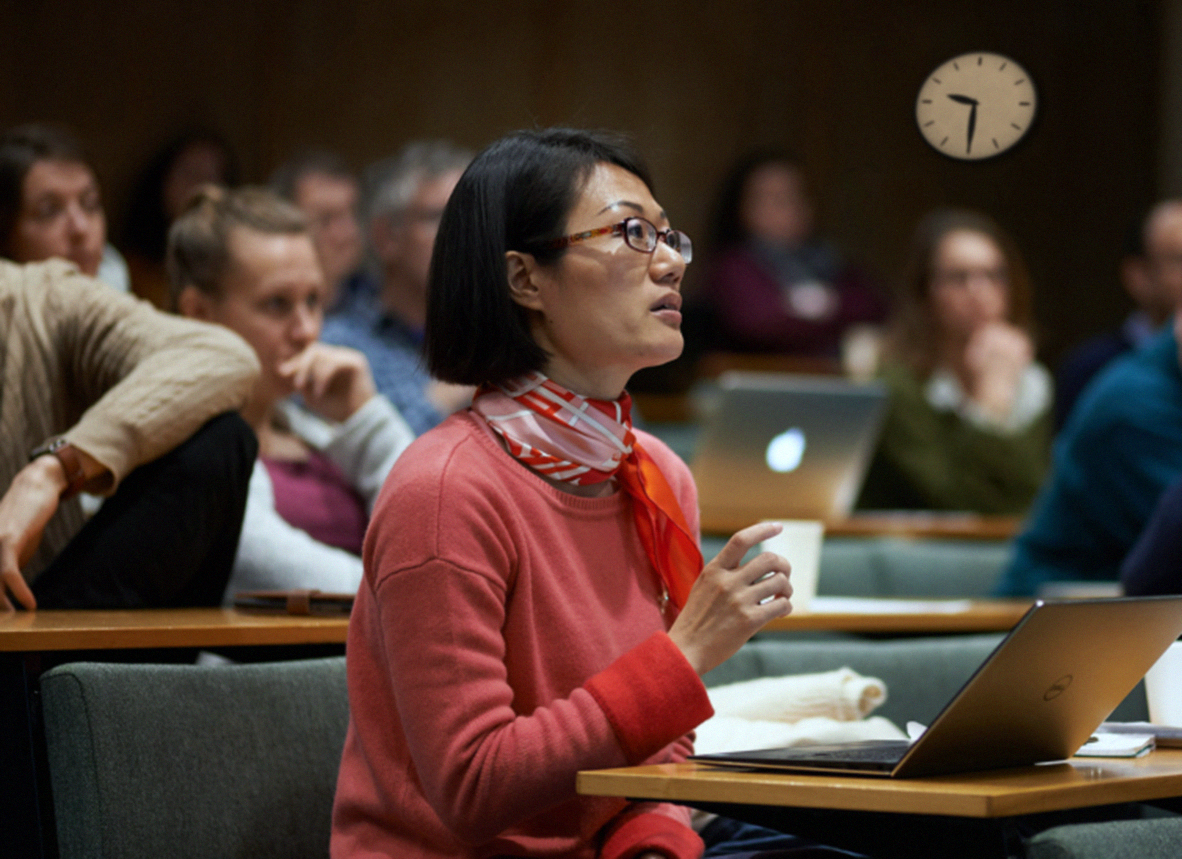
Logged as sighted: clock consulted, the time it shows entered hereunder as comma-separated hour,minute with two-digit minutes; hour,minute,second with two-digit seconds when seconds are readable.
9,30
